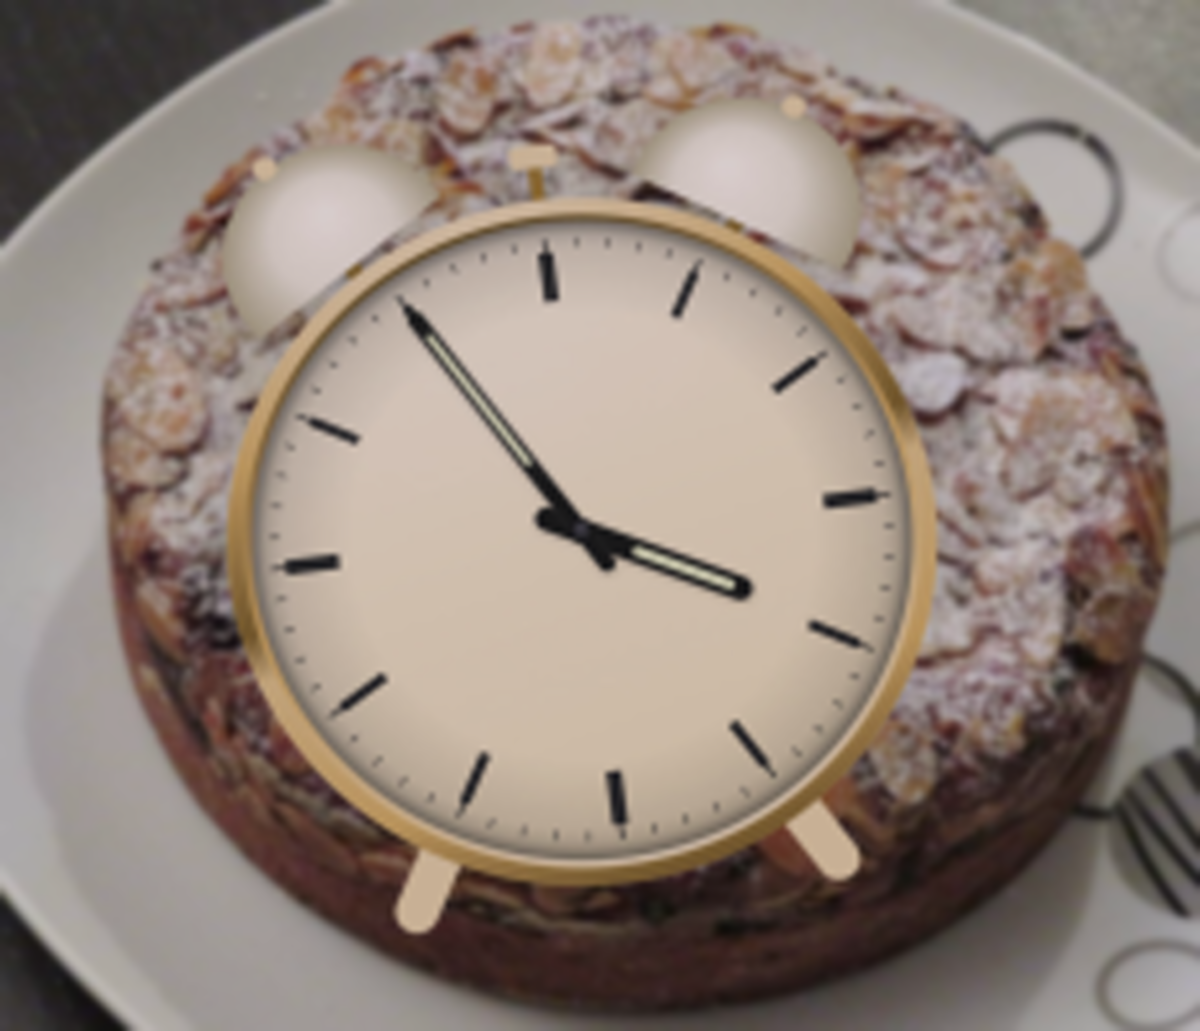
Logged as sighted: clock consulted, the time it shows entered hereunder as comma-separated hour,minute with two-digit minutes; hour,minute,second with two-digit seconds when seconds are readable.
3,55
